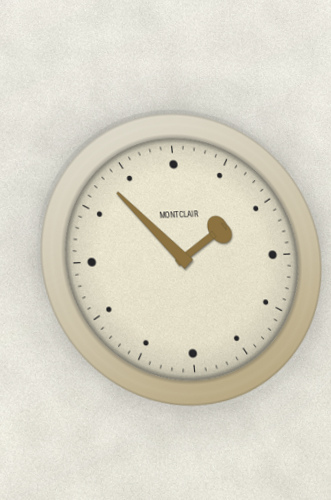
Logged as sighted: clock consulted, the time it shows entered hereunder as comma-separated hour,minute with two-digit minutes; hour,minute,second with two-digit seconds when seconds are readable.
1,53
